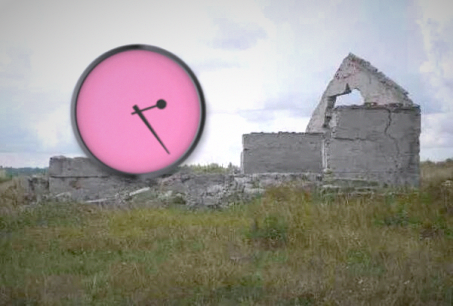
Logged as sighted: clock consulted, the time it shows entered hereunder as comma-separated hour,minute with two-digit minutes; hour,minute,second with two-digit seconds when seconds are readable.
2,24
